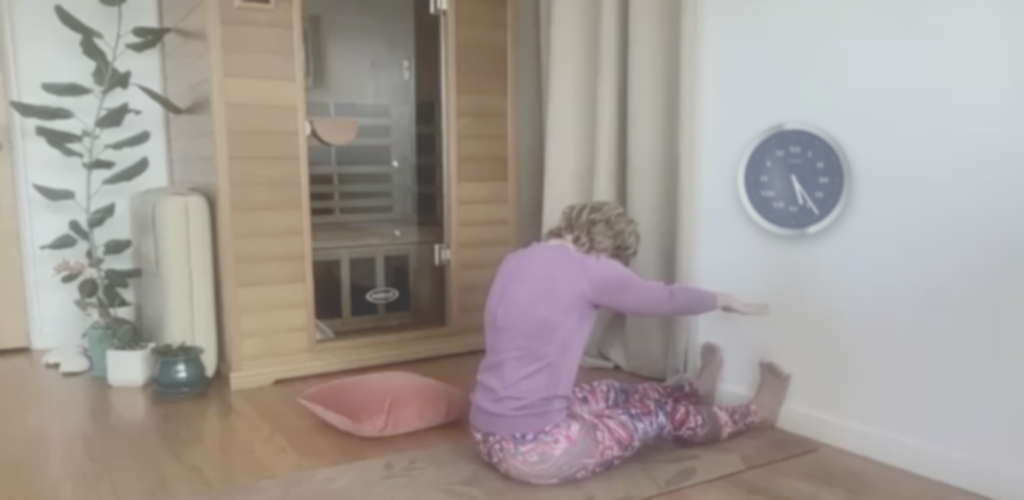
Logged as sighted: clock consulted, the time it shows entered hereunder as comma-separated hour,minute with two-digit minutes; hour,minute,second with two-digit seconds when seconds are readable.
5,24
